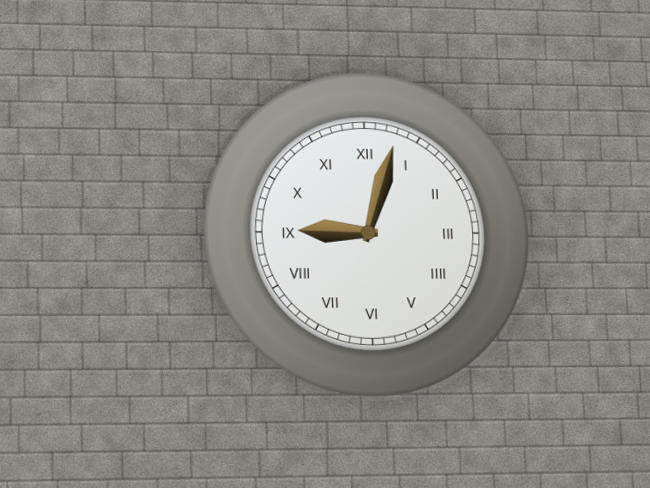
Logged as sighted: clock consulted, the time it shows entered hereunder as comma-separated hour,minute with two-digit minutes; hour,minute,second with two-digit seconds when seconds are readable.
9,03
